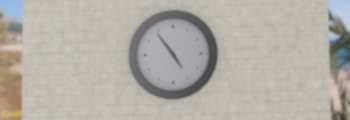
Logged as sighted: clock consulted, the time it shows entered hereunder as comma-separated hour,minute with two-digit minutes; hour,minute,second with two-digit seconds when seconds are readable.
4,54
